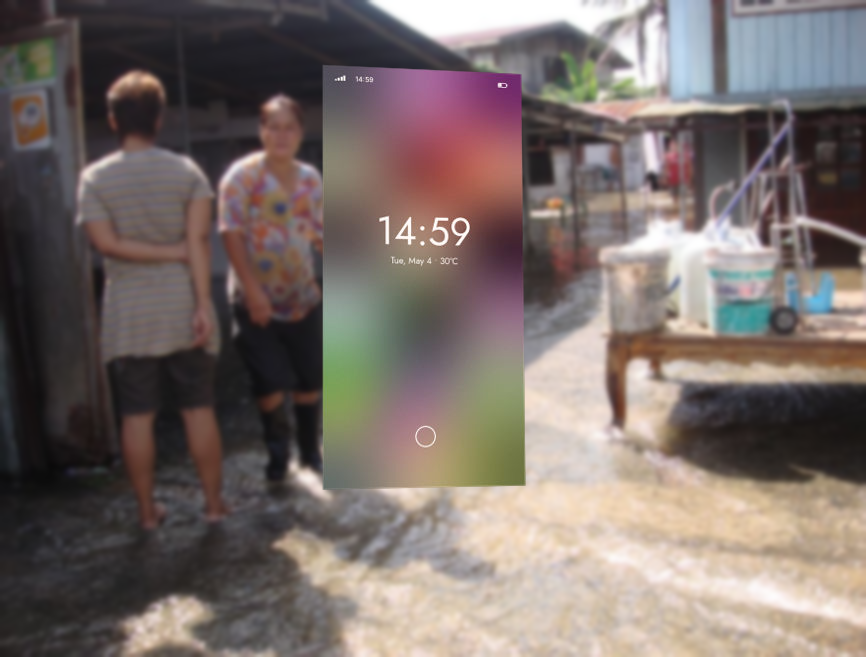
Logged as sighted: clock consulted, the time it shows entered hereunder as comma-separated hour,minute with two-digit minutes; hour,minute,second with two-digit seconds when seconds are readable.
14,59
